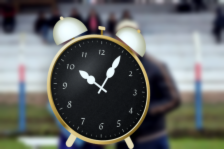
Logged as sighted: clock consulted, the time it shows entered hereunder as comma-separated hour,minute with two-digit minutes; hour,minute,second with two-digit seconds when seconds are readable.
10,05
